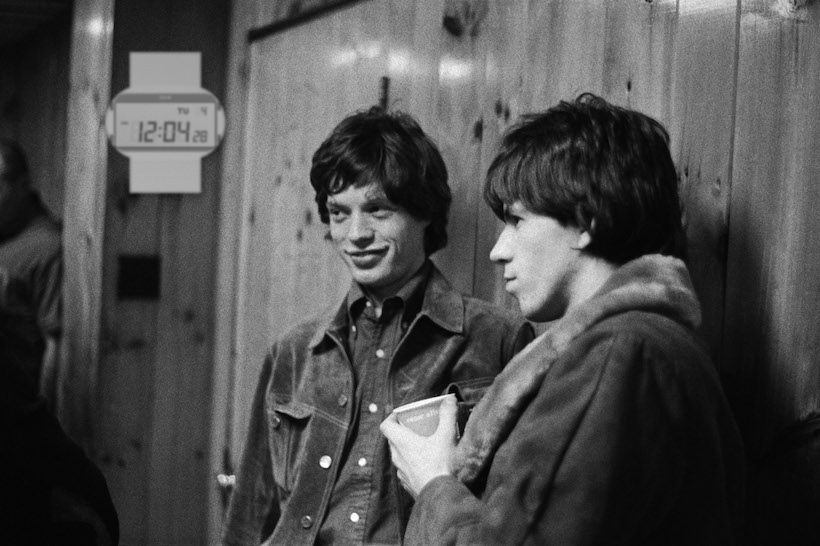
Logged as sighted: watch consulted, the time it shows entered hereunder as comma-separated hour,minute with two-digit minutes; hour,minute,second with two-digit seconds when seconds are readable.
12,04
